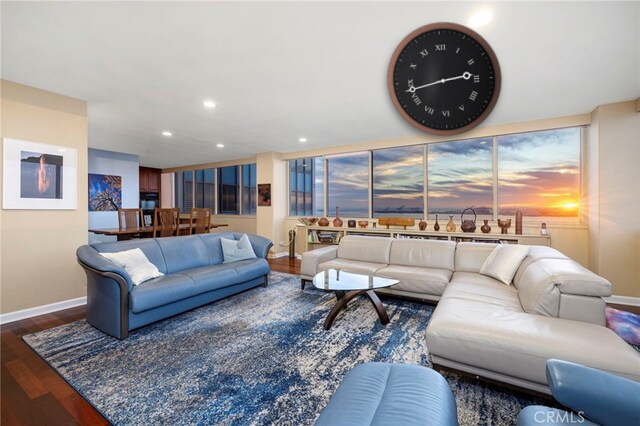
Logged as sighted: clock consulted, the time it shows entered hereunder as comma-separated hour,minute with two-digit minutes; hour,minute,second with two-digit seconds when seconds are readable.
2,43
